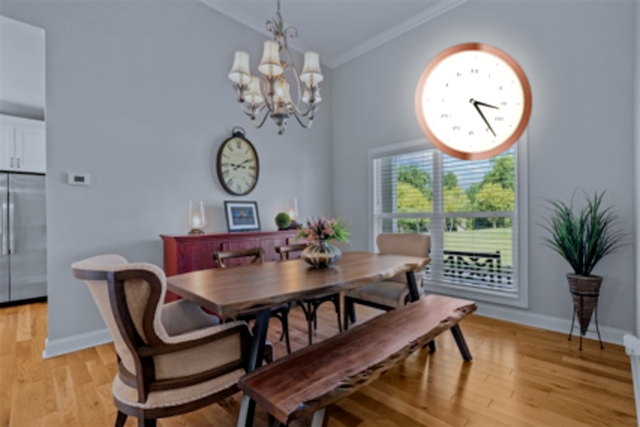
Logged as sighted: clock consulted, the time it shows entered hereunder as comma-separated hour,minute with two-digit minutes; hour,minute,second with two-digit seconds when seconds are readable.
3,24
